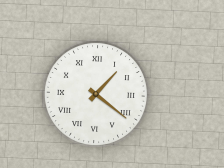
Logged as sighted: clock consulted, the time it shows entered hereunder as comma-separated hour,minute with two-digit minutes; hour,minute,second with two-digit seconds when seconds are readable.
1,21
